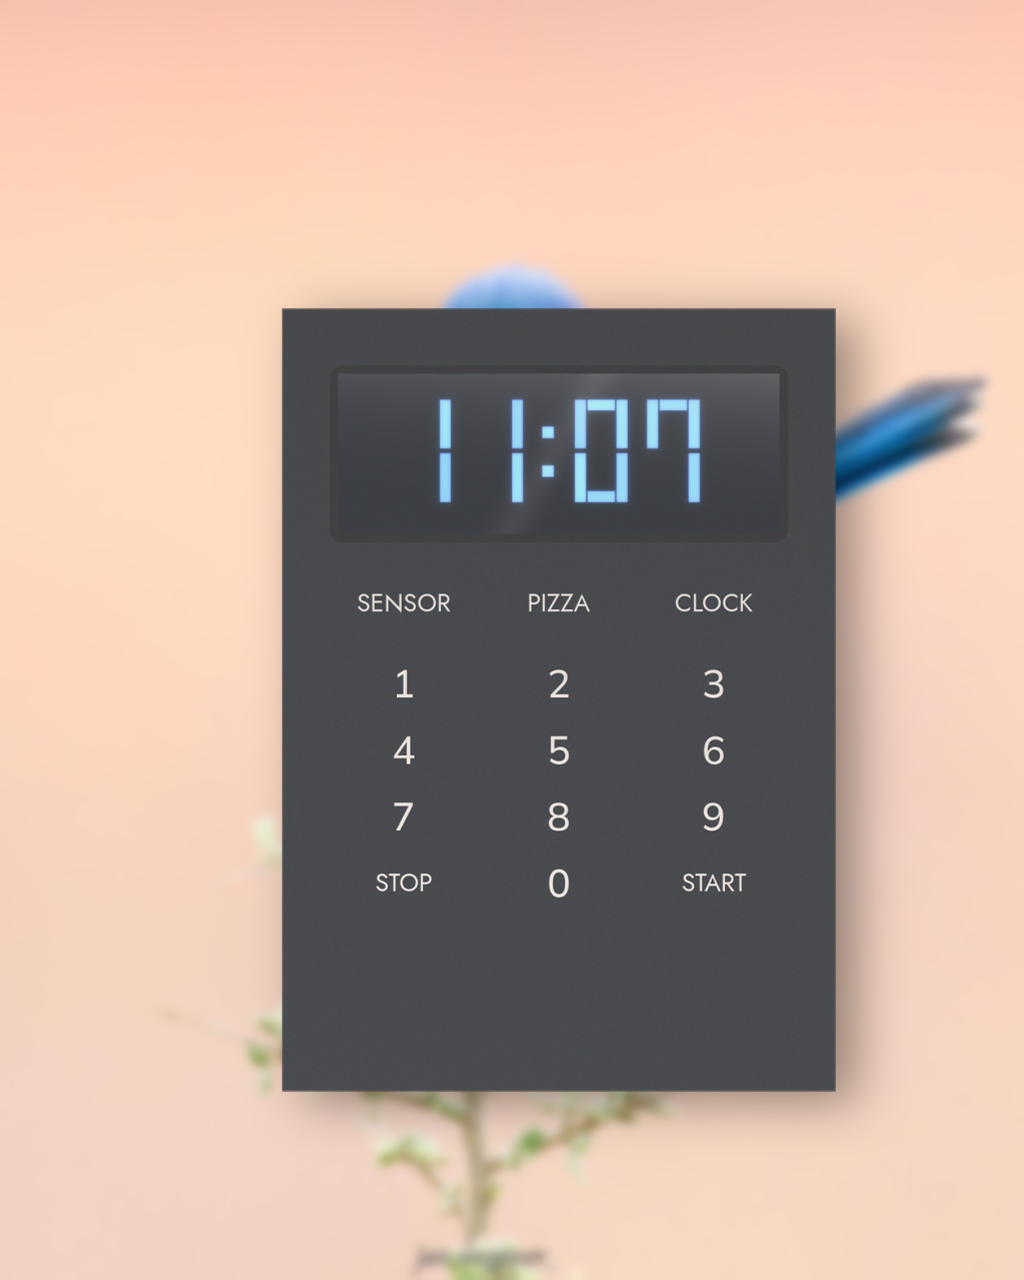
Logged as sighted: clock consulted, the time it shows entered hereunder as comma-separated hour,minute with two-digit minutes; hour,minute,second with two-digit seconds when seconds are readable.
11,07
